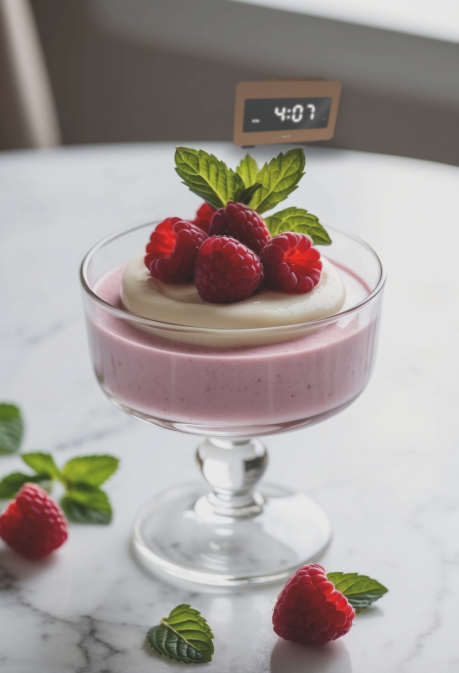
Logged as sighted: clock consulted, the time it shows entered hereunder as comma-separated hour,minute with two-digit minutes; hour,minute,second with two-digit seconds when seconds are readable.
4,07
